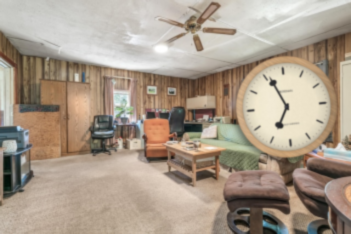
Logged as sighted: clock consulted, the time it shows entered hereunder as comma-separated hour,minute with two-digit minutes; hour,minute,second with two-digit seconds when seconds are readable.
6,56
